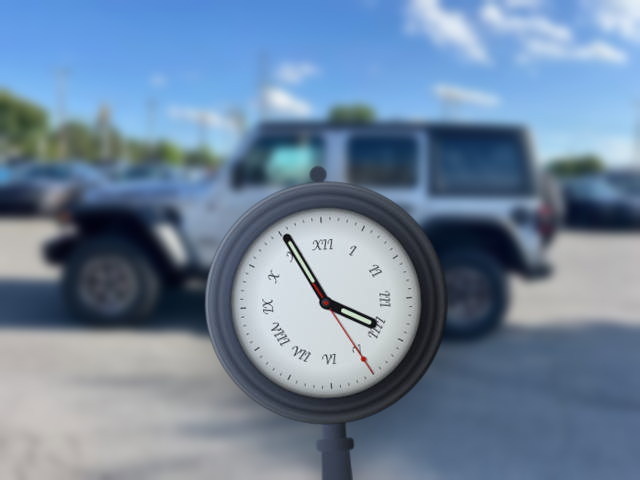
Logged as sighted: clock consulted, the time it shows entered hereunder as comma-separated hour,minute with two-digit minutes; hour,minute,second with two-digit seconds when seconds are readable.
3,55,25
